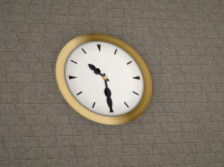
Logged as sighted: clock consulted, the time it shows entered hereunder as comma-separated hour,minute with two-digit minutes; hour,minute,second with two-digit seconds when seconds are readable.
10,30
